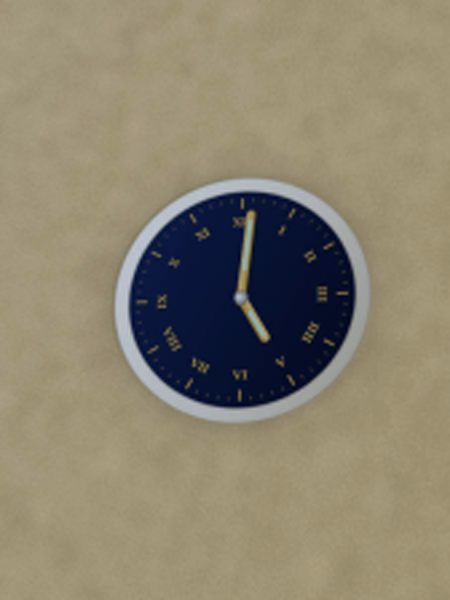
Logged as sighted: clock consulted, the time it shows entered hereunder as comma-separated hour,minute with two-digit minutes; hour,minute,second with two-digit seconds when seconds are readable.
5,01
